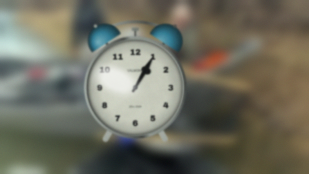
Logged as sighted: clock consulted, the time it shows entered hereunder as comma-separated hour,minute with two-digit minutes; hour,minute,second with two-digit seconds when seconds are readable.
1,05
